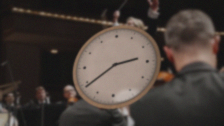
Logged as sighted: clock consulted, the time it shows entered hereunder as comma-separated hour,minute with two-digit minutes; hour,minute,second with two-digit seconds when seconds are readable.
2,39
